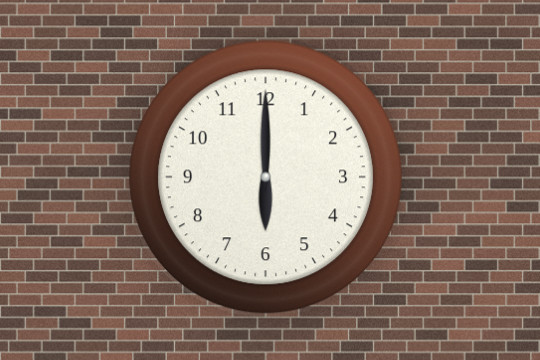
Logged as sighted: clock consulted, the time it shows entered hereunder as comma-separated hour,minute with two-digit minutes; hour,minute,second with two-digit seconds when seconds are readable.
6,00
